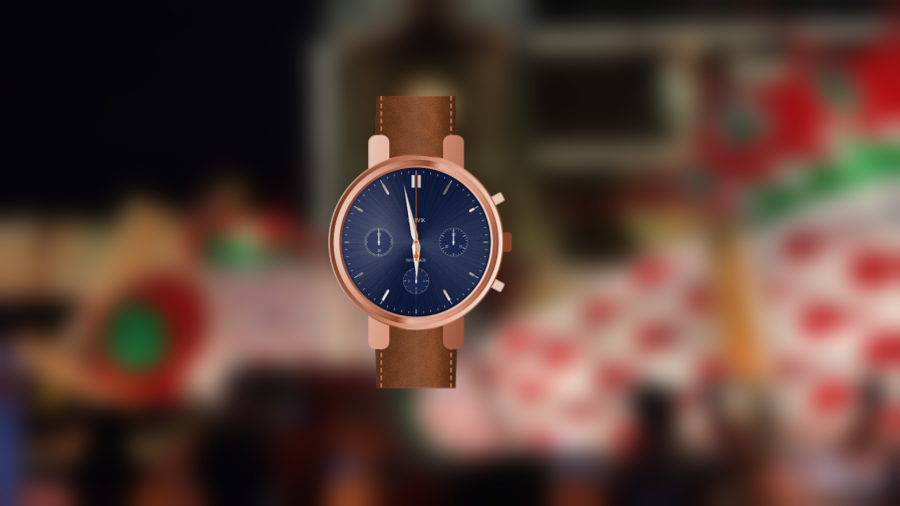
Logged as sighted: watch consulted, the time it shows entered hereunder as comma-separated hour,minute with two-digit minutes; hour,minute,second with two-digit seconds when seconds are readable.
5,58
